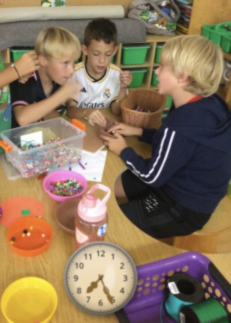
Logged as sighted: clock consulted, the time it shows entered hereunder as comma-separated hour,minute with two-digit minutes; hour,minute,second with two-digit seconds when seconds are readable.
7,26
